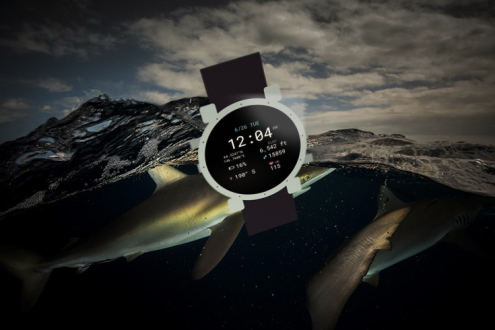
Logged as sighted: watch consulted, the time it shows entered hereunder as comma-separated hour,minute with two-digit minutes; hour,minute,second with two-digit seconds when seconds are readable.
12,04
